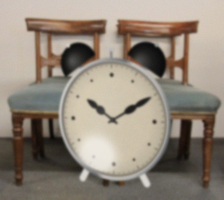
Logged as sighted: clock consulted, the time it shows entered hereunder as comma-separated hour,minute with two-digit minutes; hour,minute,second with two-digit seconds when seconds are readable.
10,10
